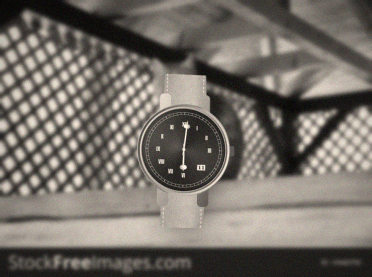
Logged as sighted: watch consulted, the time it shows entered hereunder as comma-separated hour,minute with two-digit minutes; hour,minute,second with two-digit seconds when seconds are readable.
6,01
